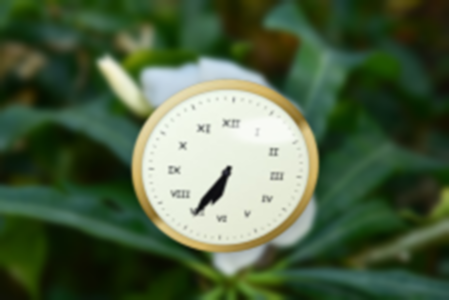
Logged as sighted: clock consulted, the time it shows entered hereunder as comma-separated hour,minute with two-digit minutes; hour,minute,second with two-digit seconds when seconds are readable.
6,35
